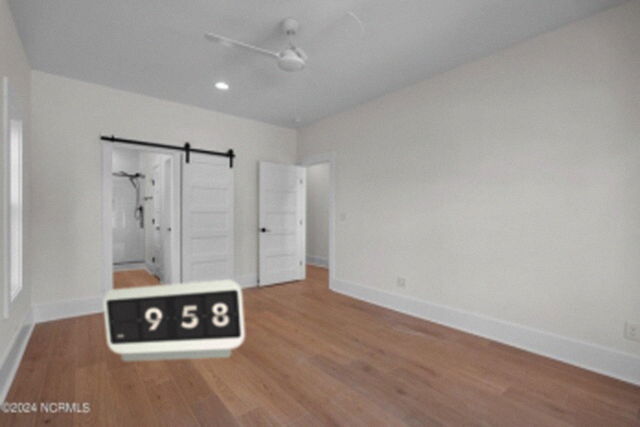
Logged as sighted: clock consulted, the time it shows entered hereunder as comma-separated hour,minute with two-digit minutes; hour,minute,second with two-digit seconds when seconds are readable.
9,58
